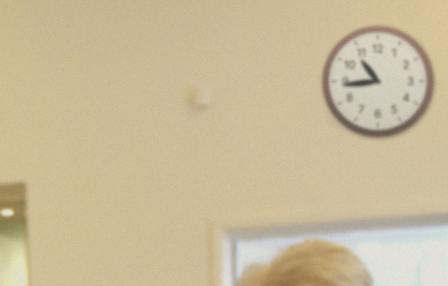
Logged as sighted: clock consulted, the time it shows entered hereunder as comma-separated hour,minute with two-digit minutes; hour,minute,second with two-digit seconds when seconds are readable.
10,44
